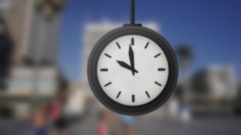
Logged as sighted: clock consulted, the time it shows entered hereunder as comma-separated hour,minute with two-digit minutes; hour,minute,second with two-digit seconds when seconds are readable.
9,59
